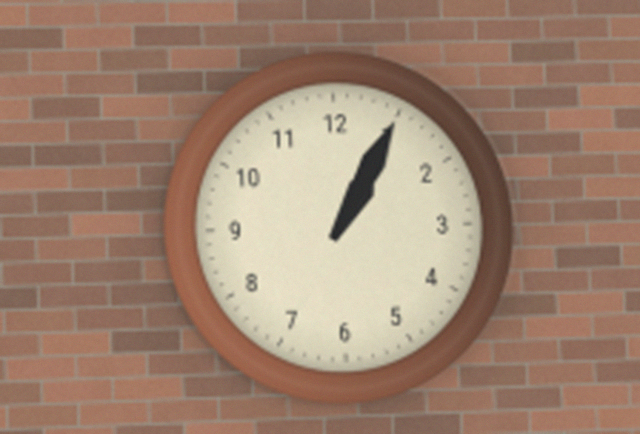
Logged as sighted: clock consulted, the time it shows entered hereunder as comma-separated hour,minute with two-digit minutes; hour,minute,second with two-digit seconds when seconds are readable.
1,05
